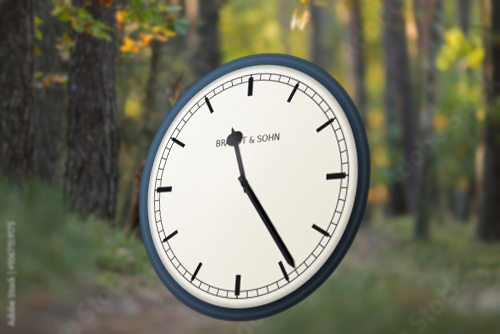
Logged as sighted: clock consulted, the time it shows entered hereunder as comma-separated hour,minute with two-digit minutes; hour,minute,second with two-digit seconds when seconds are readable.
11,24
